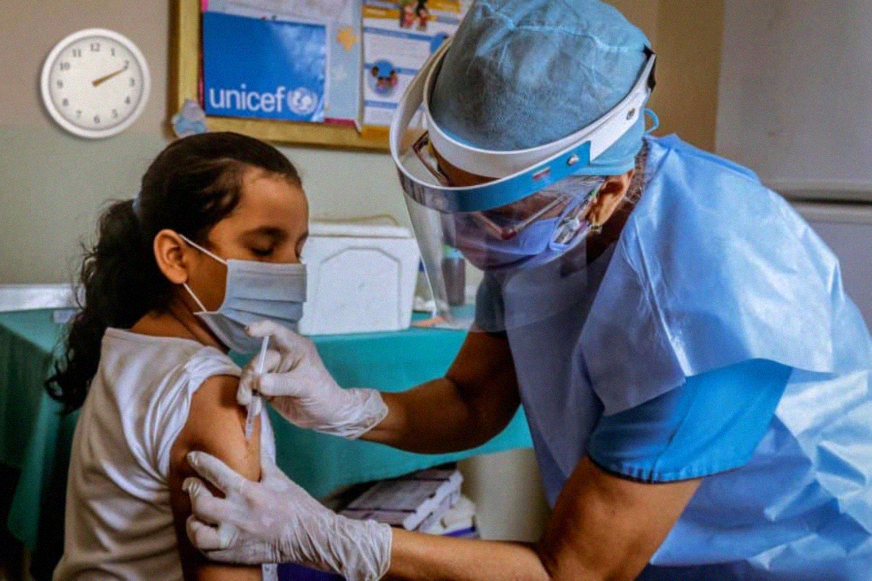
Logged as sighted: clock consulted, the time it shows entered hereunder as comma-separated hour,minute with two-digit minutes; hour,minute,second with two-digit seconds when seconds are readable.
2,11
